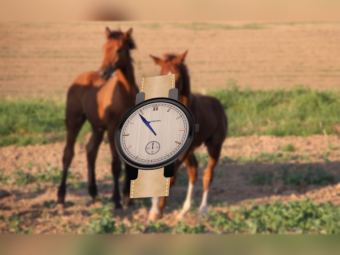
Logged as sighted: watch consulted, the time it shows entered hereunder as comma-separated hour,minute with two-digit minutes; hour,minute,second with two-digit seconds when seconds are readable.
10,54
